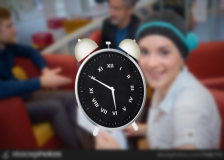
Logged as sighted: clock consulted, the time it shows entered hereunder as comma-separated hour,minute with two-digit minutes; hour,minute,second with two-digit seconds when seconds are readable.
5,50
